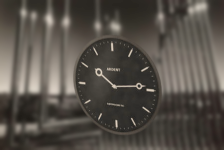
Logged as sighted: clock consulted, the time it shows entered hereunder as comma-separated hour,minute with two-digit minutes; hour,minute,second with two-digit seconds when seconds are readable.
10,14
